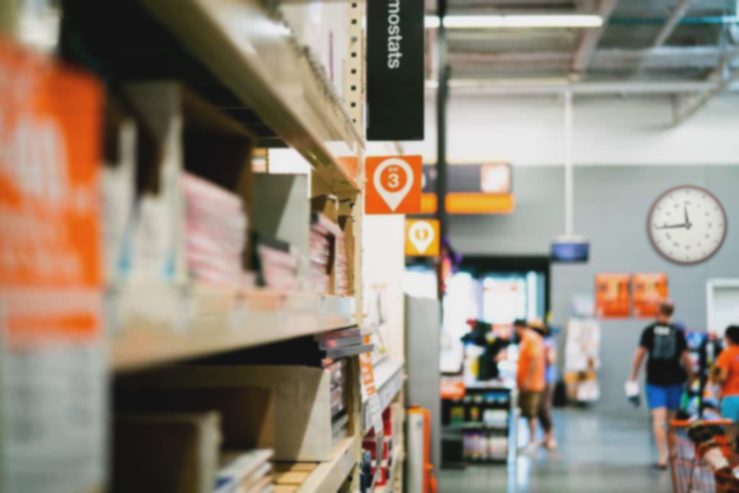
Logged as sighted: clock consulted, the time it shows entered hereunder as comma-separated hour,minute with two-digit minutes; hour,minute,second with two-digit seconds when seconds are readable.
11,44
